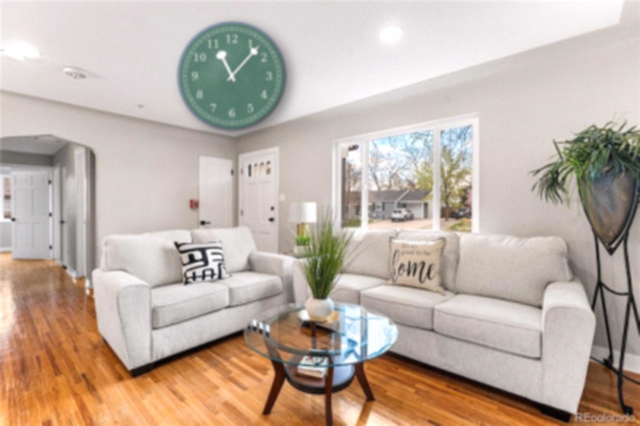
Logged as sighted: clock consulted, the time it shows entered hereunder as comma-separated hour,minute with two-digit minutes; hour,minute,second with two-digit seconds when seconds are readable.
11,07
